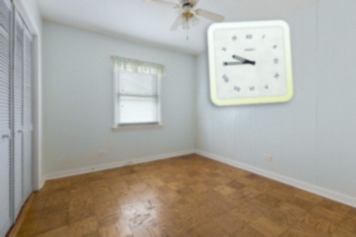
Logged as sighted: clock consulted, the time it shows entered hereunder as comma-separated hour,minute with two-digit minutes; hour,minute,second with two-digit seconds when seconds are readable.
9,45
